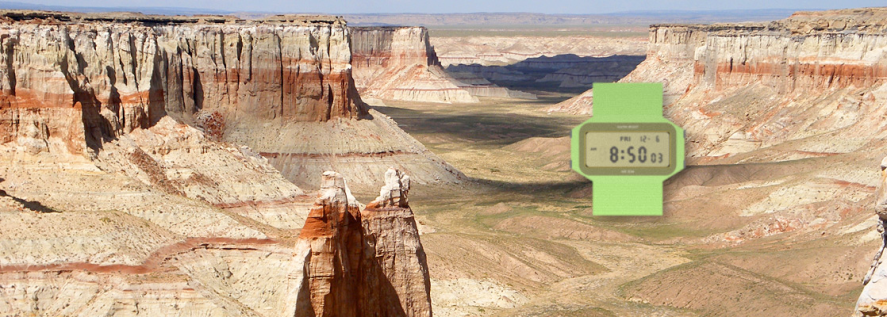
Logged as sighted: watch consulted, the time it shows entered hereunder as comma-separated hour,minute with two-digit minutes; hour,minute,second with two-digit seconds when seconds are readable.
8,50,03
